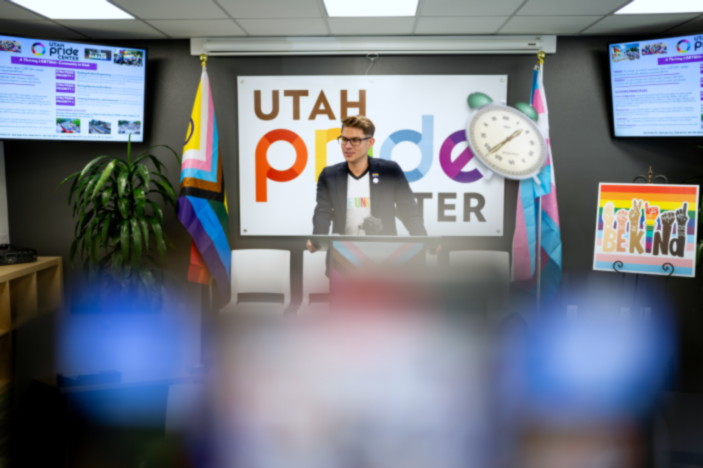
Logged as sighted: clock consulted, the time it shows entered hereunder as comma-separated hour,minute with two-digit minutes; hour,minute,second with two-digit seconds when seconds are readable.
1,38
